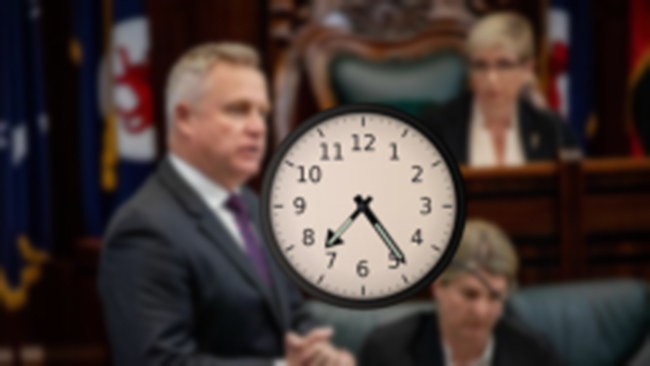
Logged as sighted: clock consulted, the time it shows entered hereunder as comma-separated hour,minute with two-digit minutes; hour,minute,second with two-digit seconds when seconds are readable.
7,24
